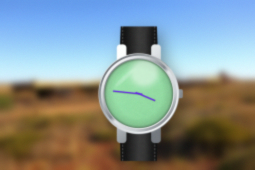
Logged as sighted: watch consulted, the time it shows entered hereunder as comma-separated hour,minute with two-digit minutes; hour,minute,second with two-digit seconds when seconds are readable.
3,46
